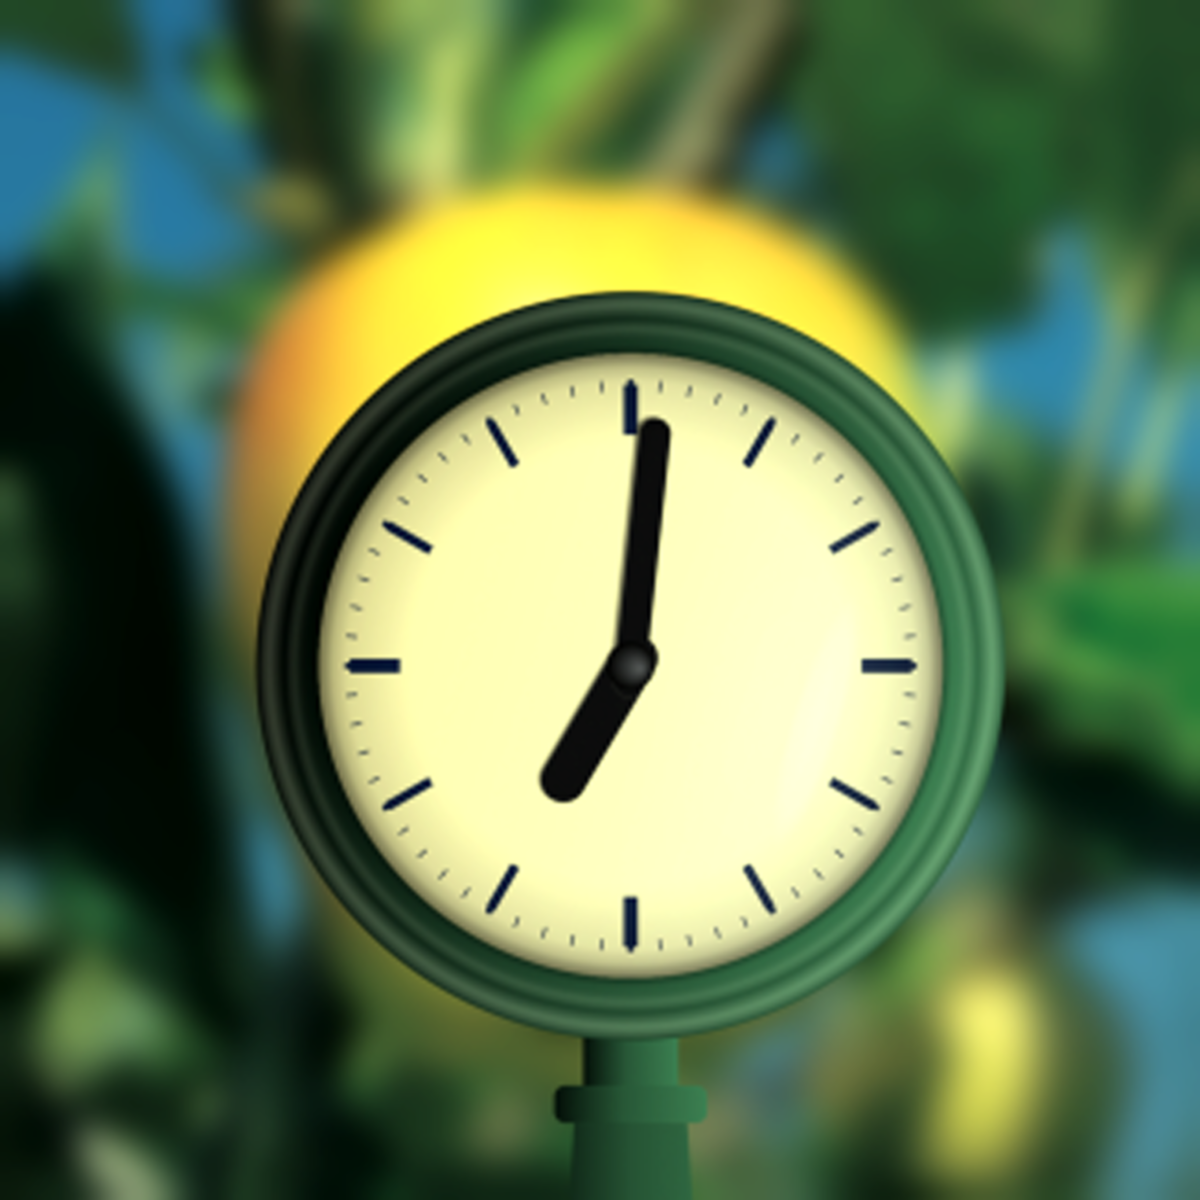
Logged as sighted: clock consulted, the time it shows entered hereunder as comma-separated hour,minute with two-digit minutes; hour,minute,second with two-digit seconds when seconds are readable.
7,01
